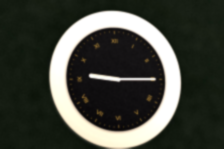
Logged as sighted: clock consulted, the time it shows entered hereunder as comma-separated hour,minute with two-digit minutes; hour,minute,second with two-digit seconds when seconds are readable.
9,15
